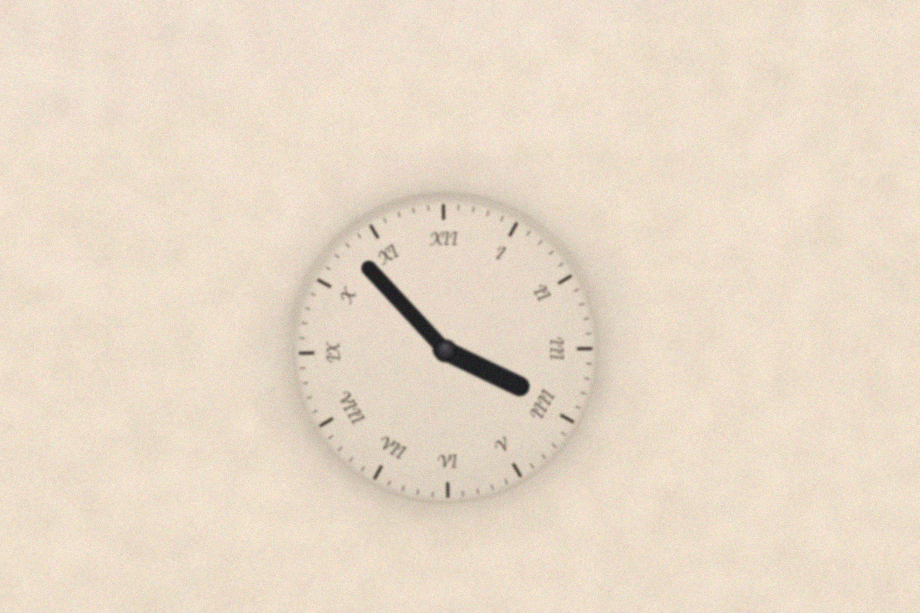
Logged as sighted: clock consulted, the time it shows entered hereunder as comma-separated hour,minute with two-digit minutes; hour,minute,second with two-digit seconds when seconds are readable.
3,53
